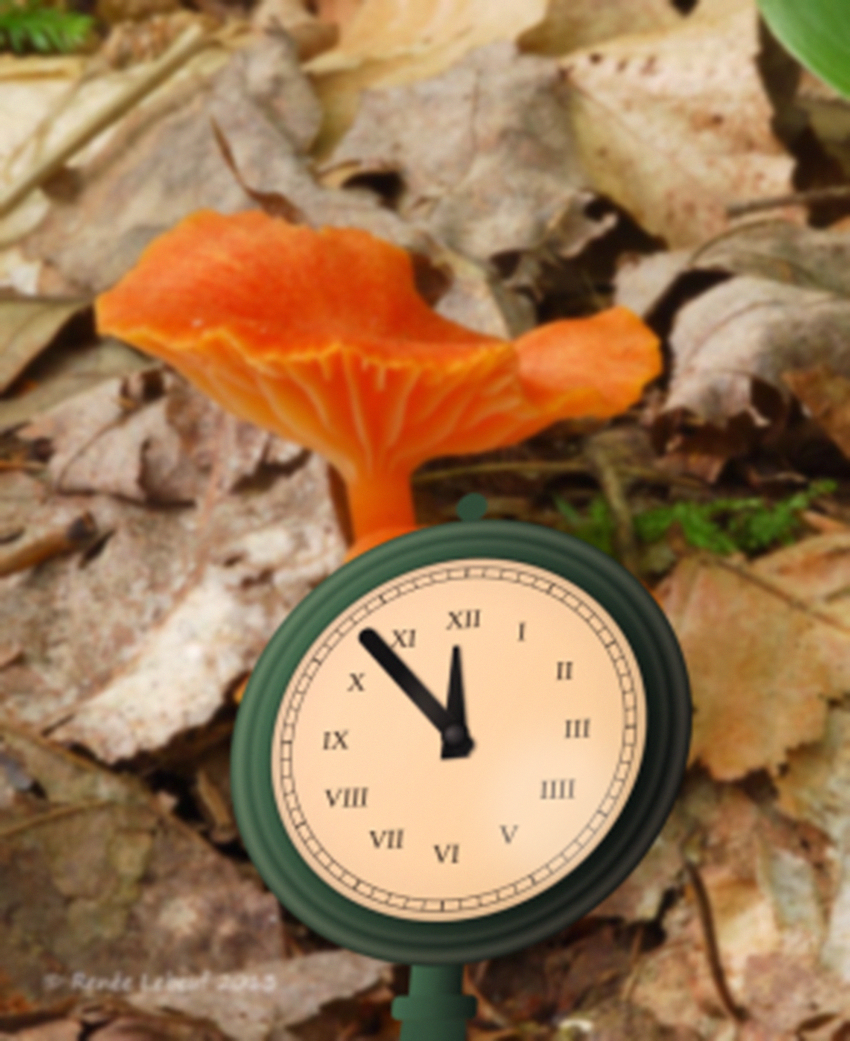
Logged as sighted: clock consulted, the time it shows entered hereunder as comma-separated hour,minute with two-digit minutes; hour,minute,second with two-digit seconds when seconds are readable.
11,53
